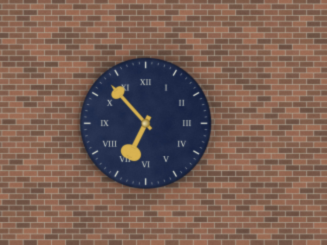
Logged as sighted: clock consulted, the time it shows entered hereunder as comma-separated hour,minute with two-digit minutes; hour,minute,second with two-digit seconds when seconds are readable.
6,53
